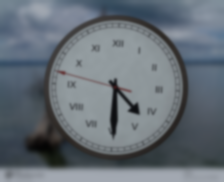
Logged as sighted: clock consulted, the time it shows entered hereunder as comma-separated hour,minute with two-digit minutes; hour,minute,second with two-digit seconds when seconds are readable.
4,29,47
